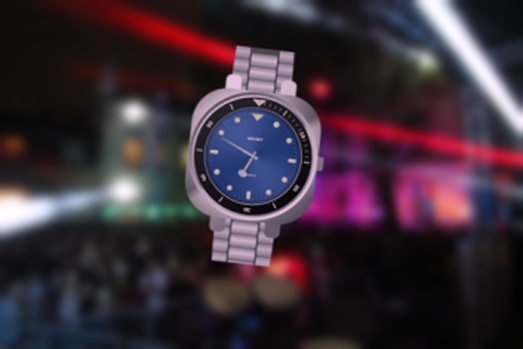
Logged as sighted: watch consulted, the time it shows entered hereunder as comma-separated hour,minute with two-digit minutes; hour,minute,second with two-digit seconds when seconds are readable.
6,49
